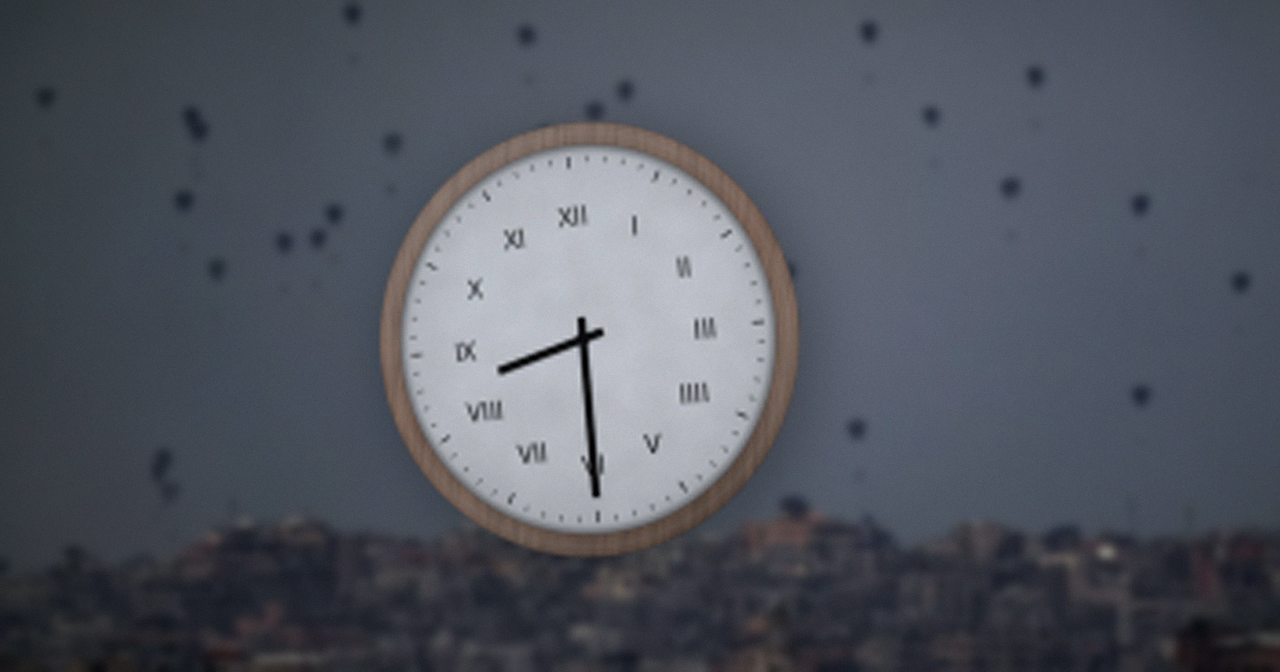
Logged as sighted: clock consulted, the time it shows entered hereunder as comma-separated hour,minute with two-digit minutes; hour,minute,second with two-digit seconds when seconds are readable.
8,30
